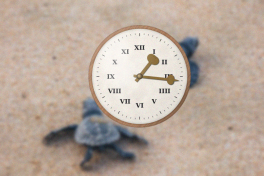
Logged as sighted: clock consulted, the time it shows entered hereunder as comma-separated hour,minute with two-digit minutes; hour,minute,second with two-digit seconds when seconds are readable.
1,16
